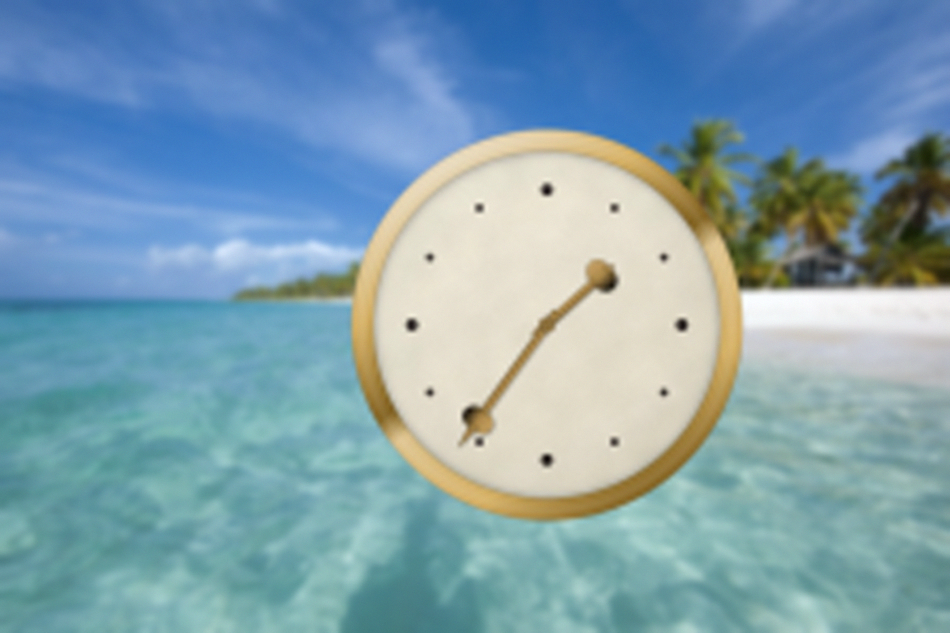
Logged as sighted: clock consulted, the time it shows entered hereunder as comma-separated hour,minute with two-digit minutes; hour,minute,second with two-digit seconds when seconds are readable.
1,36
